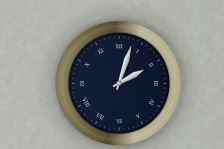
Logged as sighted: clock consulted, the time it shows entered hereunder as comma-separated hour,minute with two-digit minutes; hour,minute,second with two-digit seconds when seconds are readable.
2,03
